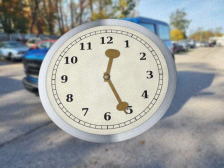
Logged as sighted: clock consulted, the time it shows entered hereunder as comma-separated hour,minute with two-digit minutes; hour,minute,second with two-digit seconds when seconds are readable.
12,26
